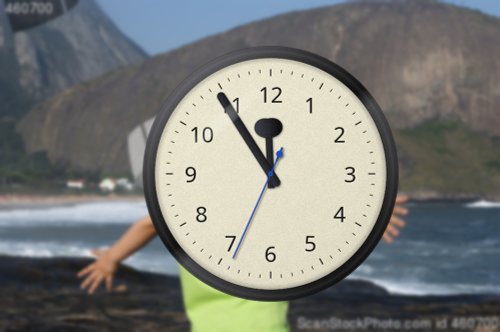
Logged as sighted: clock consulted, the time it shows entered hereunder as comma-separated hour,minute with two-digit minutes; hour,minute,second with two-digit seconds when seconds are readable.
11,54,34
